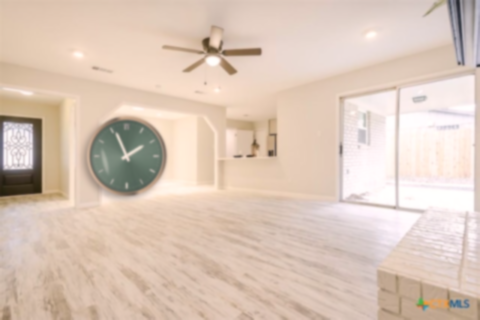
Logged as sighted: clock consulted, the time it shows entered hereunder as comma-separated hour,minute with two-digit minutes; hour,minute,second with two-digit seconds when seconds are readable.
1,56
